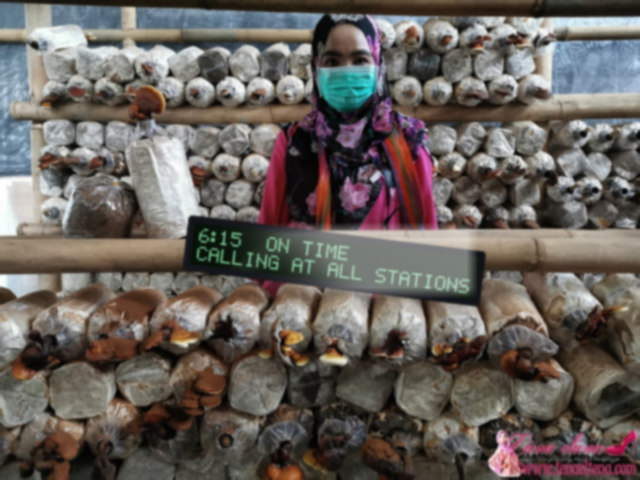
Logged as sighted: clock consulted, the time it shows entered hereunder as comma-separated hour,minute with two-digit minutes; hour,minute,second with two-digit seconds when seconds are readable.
6,15
